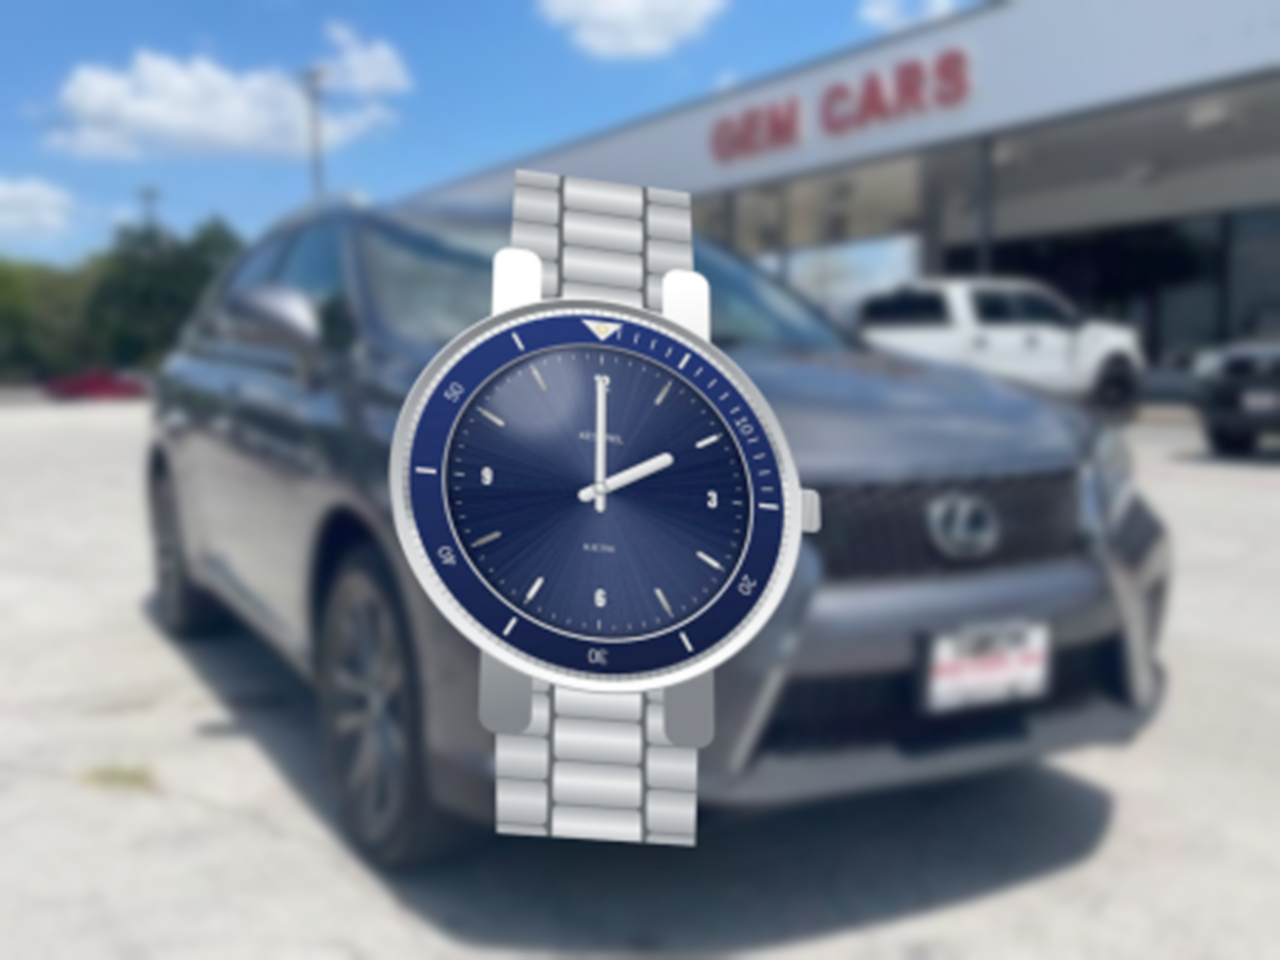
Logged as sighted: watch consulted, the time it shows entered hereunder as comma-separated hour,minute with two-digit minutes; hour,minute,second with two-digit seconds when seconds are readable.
2,00
